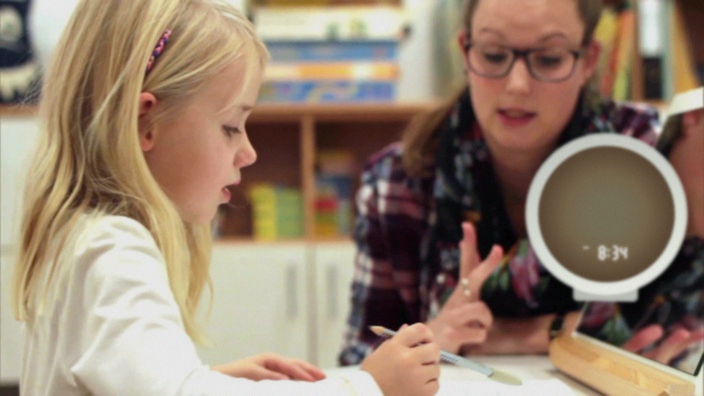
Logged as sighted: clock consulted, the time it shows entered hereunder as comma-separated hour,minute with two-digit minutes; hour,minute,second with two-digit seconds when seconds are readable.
8,34
